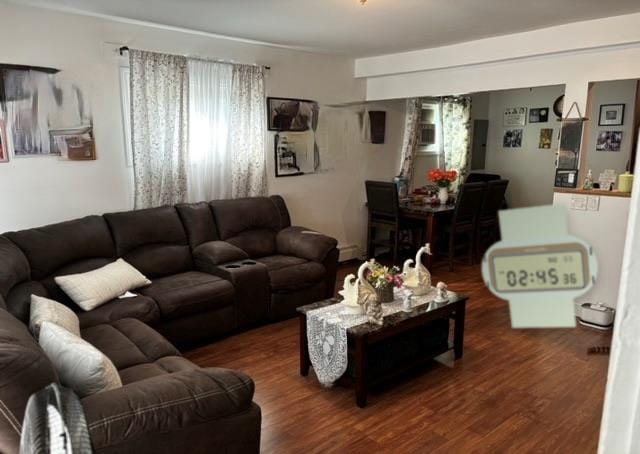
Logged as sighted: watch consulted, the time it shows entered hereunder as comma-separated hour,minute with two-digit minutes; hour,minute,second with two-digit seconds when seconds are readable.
2,45
